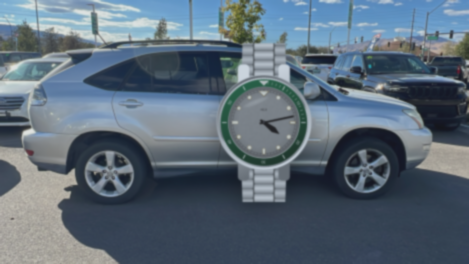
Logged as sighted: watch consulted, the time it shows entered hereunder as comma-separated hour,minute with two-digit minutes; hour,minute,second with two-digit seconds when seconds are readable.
4,13
